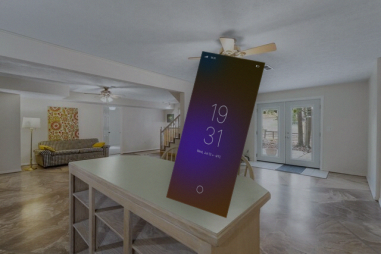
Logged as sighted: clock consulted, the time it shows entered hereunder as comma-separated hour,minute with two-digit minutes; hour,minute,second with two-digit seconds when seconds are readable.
19,31
